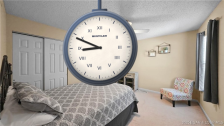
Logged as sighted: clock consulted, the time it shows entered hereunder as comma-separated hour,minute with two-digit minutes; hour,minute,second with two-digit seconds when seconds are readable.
8,49
